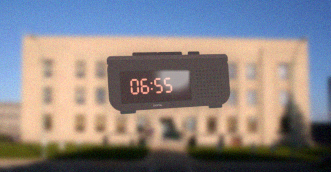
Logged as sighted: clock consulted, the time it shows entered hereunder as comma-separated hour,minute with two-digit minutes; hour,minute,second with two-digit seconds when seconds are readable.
6,55
